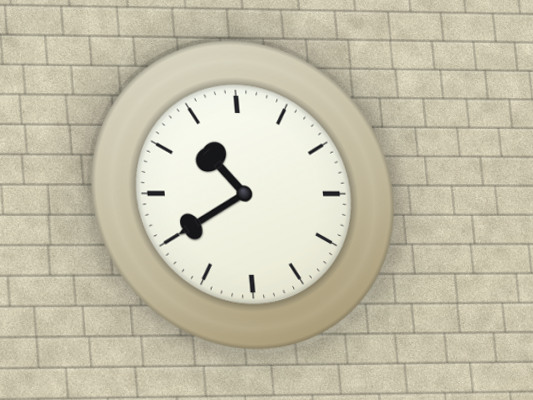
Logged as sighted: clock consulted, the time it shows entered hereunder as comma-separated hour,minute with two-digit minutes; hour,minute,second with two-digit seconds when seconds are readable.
10,40
